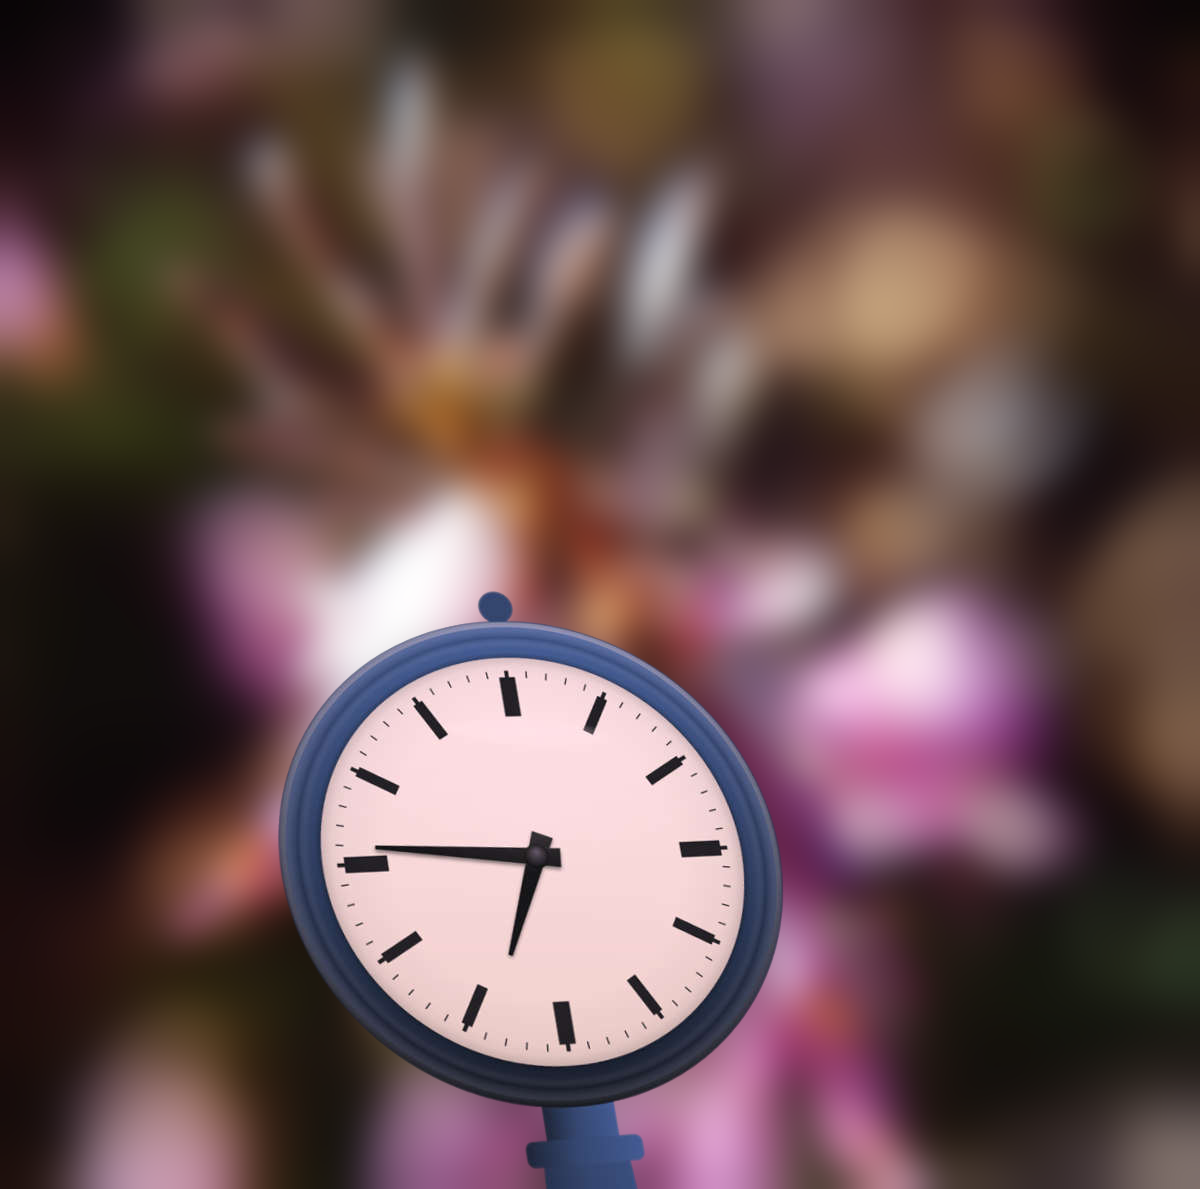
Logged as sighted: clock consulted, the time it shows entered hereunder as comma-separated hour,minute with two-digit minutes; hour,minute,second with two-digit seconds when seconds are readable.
6,46
